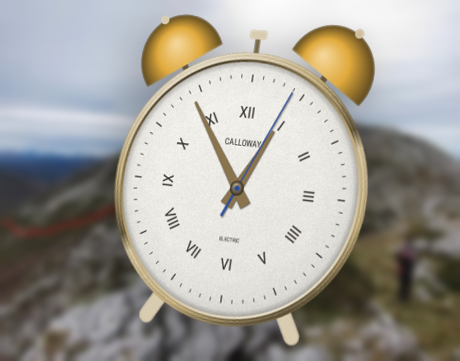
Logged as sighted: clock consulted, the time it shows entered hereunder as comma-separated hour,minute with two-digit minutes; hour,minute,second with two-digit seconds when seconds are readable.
12,54,04
